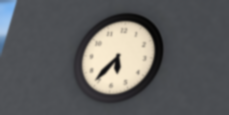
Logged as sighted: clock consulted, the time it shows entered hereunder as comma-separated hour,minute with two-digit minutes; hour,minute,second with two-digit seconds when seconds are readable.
5,36
